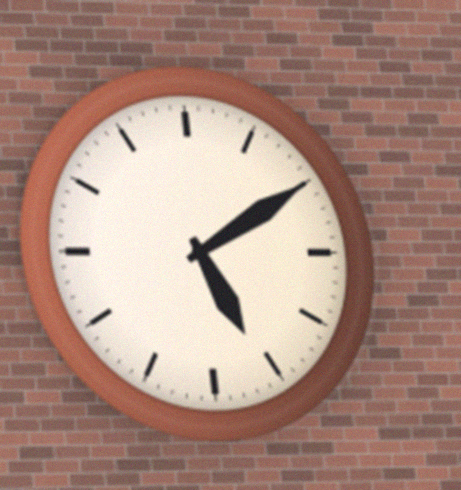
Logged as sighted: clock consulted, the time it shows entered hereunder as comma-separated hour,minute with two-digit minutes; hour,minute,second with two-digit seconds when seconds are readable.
5,10
